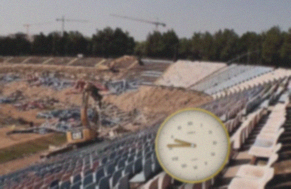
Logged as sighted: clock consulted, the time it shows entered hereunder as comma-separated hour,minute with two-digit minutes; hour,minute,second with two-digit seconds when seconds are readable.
9,46
